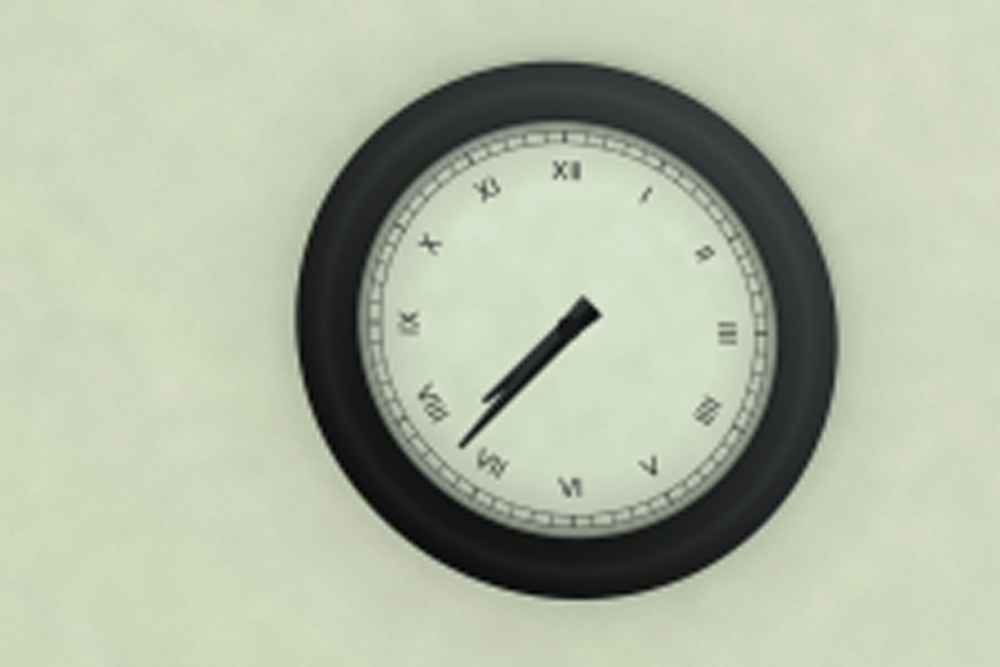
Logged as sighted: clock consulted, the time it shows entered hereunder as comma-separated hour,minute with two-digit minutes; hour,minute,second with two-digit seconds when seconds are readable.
7,37
